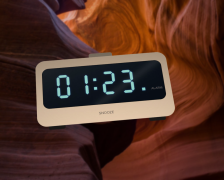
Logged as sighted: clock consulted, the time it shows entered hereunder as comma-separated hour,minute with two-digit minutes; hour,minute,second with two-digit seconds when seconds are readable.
1,23
